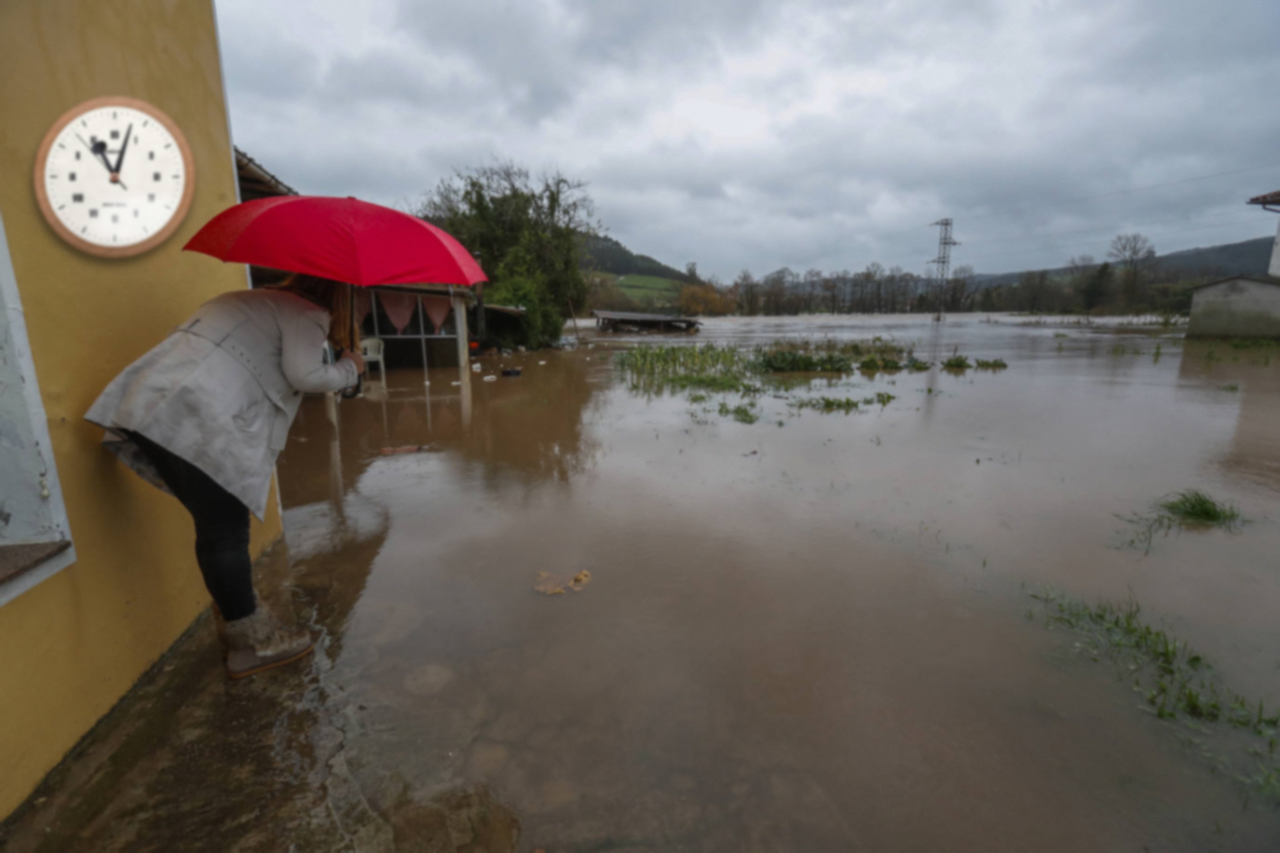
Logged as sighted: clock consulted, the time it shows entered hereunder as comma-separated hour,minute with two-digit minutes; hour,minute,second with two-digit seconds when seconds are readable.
11,02,53
